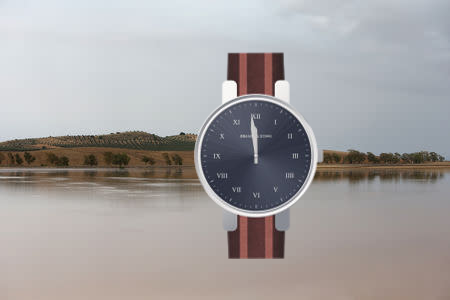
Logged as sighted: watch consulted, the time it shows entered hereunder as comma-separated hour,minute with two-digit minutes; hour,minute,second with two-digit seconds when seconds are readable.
11,59
